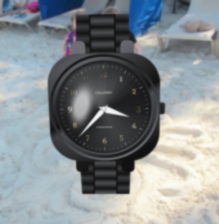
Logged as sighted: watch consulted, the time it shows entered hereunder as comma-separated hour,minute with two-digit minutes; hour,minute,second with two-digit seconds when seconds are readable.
3,37
